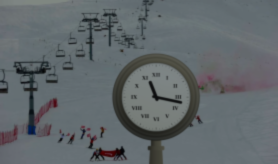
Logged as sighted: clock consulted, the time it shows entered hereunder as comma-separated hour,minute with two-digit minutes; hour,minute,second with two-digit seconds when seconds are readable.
11,17
